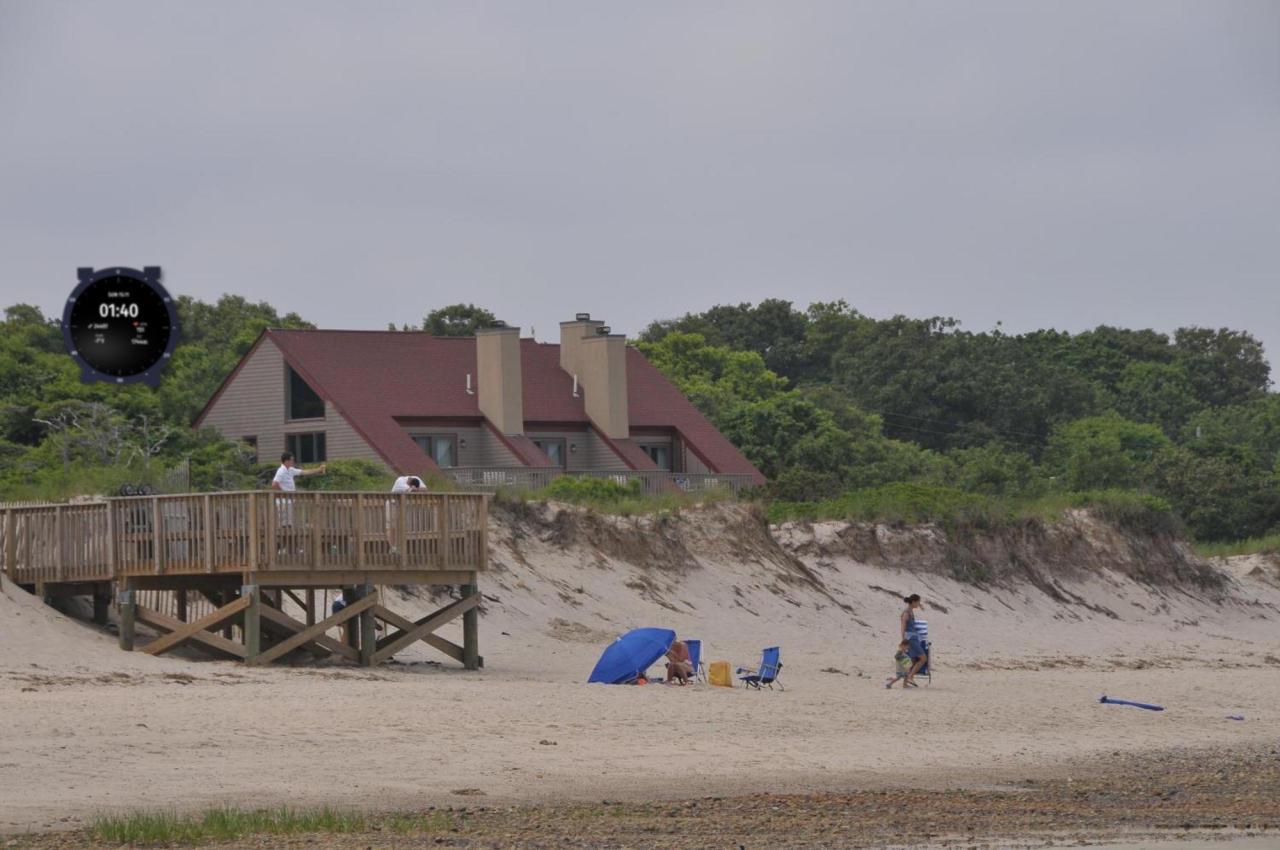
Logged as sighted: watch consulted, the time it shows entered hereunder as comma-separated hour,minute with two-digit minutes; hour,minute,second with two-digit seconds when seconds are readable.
1,40
